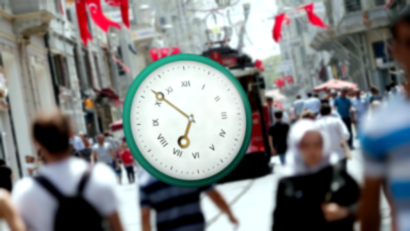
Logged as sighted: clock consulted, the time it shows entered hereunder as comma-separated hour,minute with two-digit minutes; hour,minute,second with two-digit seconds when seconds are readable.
6,52
